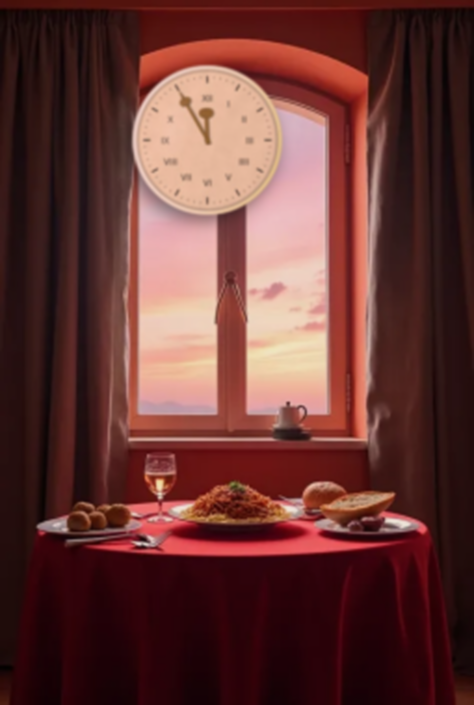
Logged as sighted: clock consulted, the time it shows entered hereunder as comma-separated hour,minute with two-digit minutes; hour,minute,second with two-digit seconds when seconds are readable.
11,55
